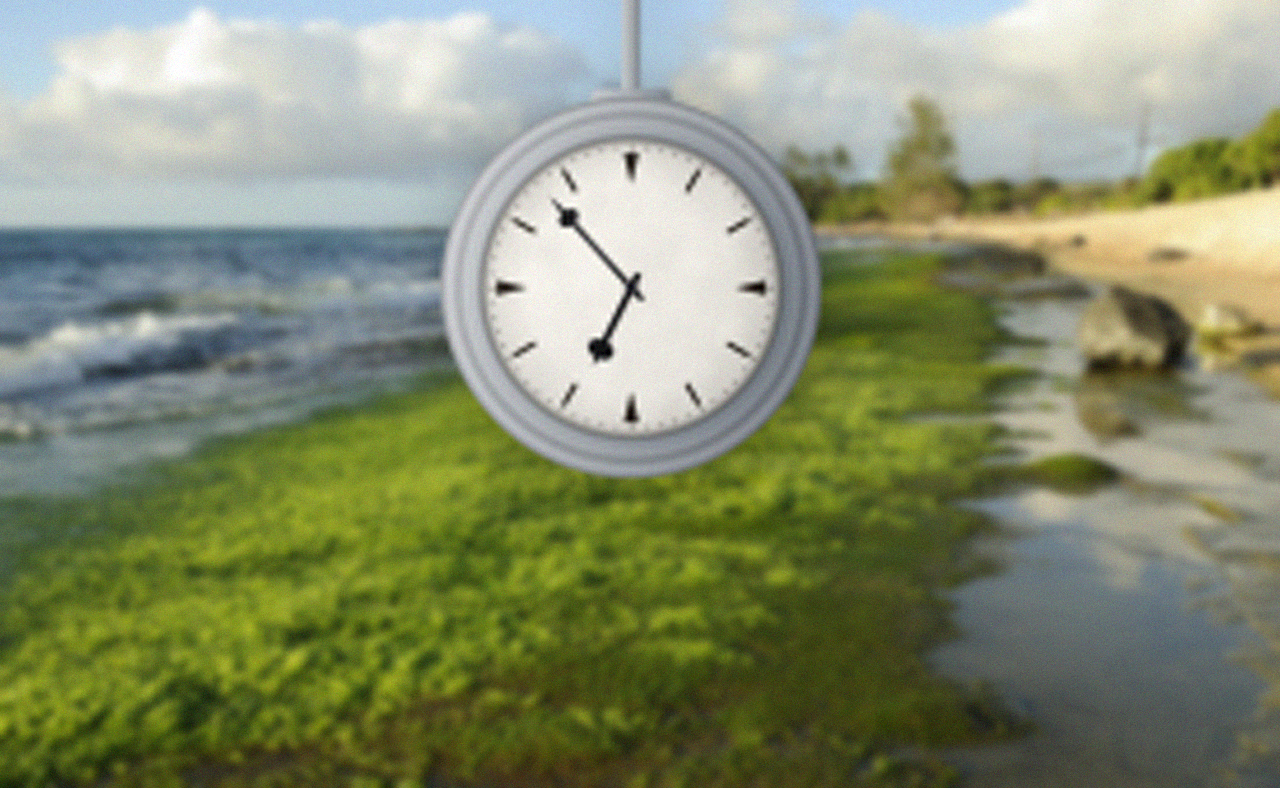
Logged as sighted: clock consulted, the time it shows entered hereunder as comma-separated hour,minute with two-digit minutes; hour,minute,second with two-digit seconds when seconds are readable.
6,53
